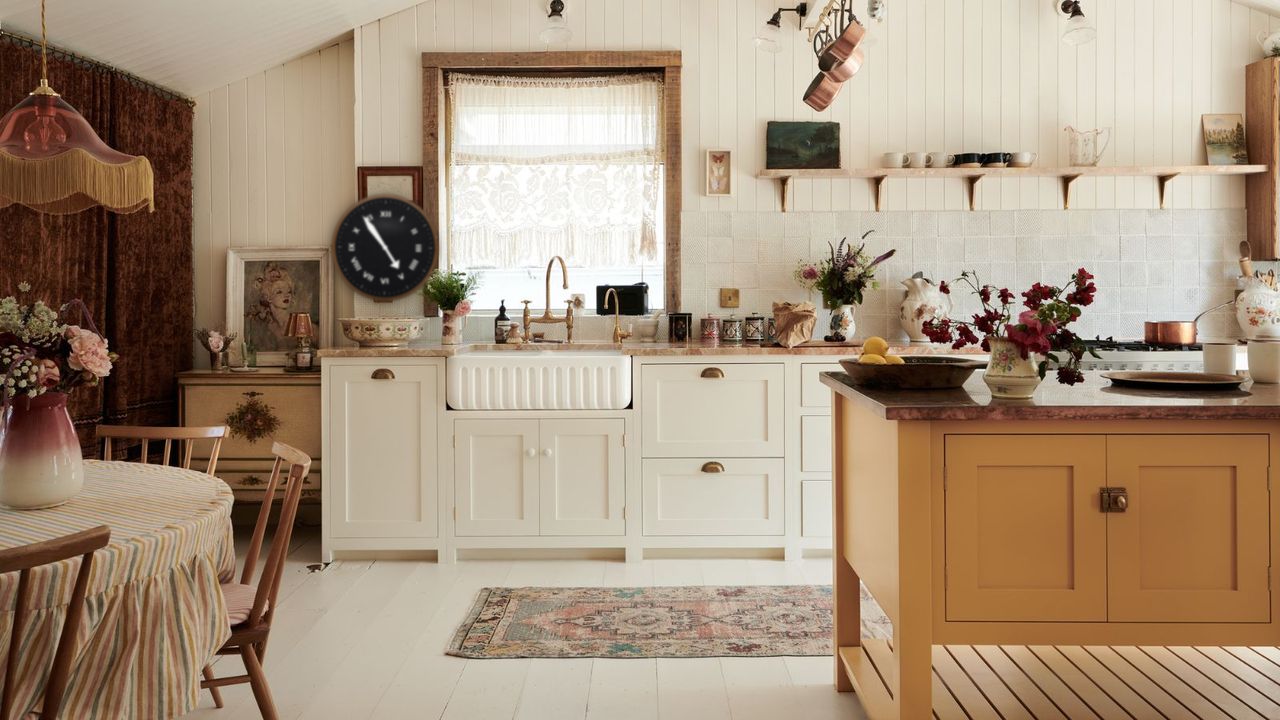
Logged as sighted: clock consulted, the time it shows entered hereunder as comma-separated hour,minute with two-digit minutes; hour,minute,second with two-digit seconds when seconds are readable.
4,54
